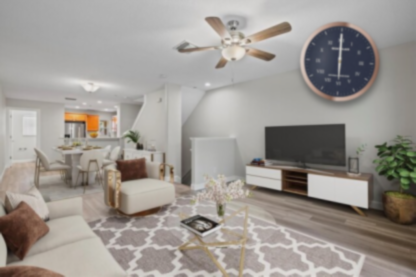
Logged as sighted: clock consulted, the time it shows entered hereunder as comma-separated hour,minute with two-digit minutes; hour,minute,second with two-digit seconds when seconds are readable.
6,00
